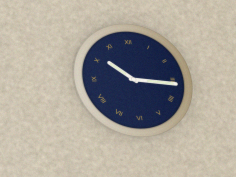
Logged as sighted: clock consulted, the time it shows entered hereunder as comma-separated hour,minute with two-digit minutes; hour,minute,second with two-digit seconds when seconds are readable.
10,16
